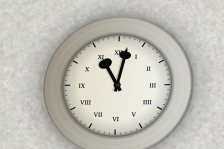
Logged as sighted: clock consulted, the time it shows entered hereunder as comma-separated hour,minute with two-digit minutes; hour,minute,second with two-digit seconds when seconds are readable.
11,02
